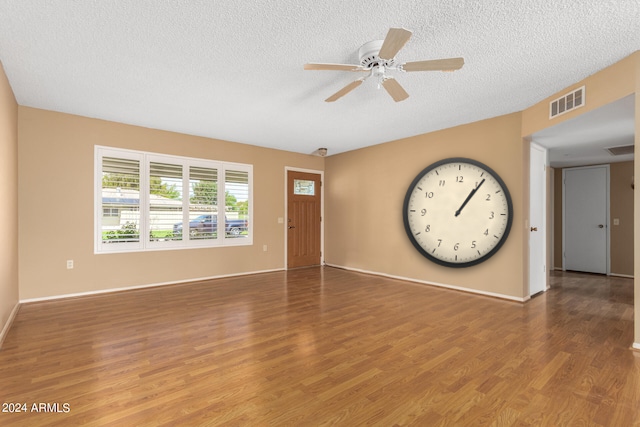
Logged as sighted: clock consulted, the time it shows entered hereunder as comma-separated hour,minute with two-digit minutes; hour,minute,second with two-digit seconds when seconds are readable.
1,06
